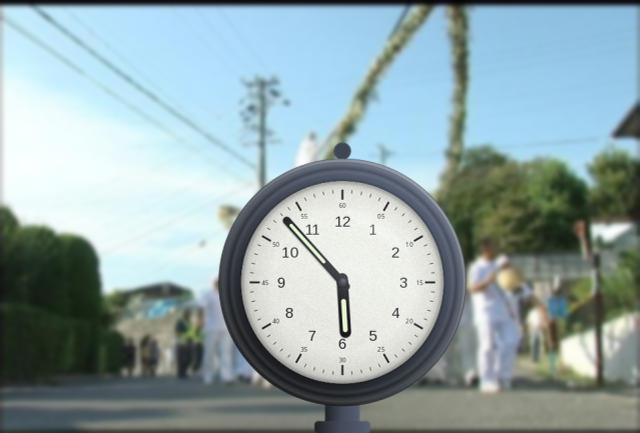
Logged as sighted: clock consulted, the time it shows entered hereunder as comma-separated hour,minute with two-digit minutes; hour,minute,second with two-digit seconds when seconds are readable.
5,53
